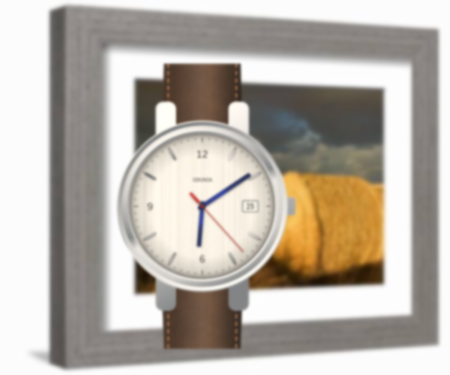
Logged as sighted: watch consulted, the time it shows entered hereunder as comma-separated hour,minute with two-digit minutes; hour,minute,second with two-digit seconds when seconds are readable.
6,09,23
